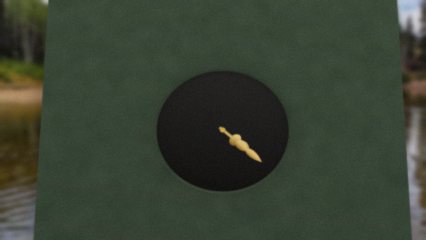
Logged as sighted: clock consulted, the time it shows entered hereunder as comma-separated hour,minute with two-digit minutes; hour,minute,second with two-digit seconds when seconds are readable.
4,22
